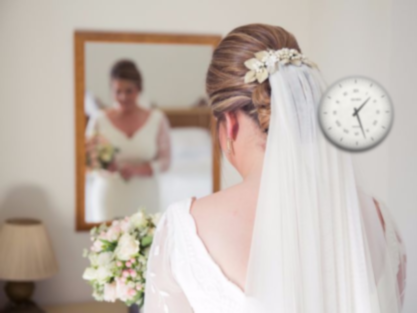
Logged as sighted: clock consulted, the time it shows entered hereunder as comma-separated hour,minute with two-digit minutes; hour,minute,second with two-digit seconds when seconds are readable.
1,27
